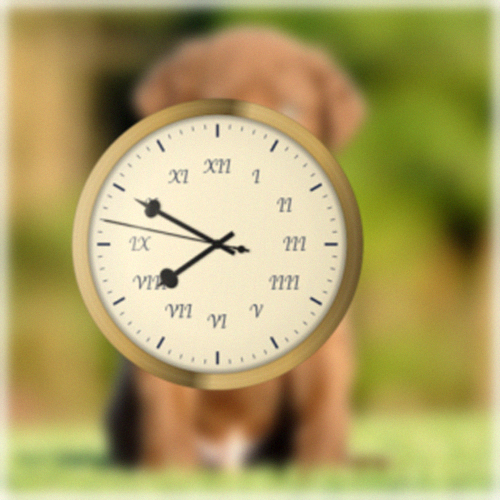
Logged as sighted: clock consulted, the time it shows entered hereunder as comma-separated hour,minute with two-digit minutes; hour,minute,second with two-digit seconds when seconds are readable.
7,49,47
